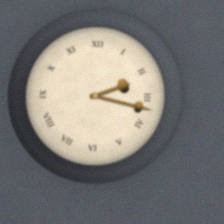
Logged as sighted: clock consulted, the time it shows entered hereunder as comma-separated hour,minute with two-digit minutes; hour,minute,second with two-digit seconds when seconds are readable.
2,17
